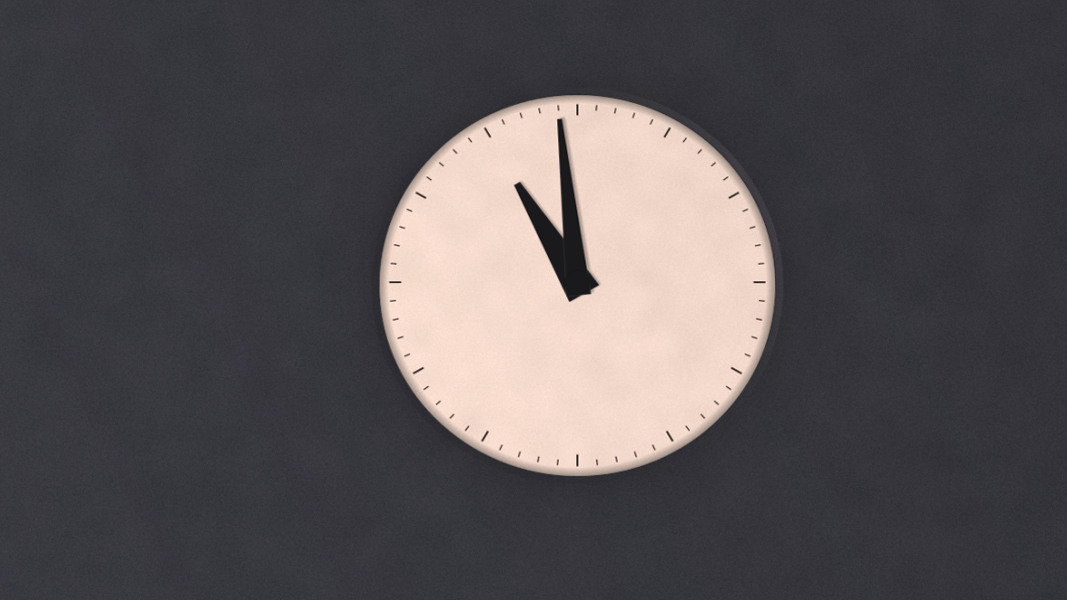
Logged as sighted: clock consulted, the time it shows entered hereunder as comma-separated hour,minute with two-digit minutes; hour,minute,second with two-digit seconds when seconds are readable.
10,59
